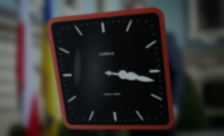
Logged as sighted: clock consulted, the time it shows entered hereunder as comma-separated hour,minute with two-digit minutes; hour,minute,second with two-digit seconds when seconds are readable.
3,17
